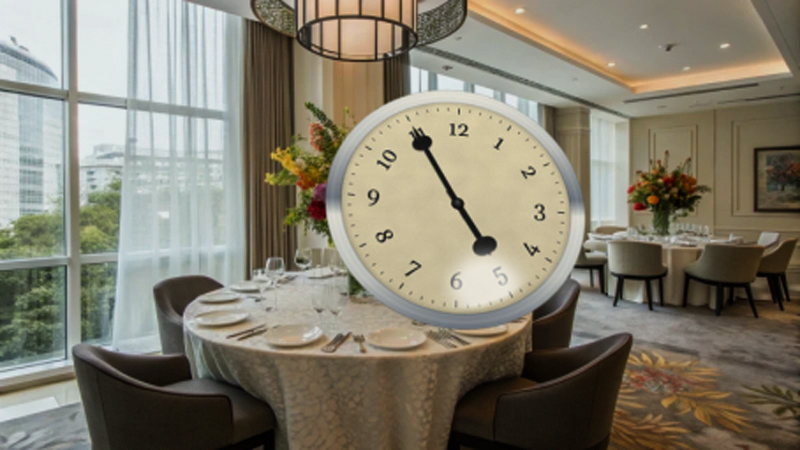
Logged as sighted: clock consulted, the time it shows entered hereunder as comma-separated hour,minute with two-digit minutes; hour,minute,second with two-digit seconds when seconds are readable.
4,55
